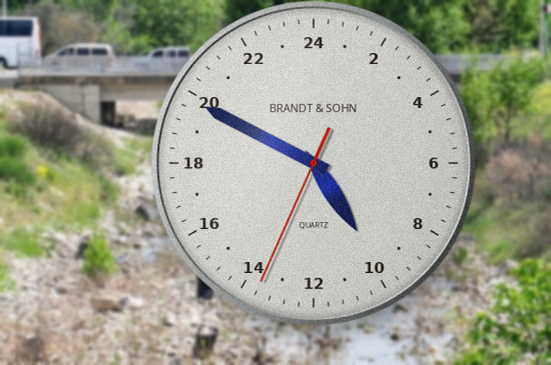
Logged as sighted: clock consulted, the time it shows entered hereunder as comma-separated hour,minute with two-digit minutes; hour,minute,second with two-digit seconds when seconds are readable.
9,49,34
